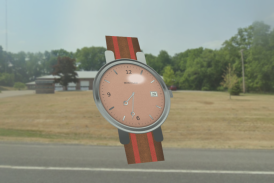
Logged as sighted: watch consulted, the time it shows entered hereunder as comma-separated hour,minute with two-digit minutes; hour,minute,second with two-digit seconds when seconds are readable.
7,32
